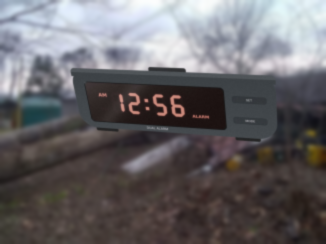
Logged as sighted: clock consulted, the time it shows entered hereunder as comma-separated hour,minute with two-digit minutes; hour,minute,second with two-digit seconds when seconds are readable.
12,56
